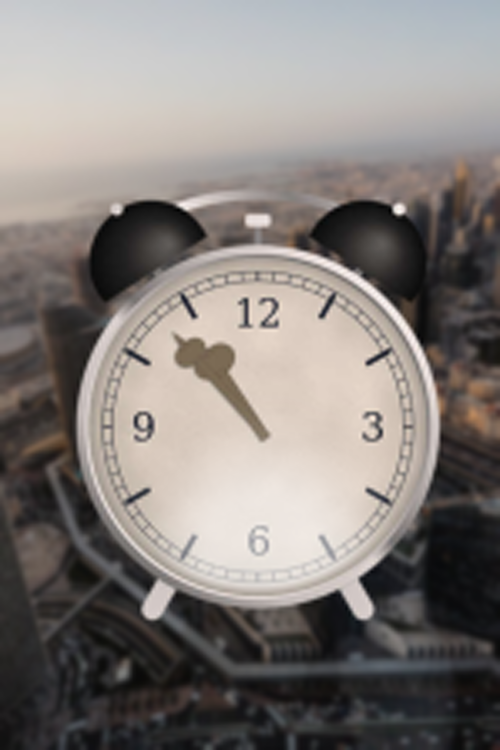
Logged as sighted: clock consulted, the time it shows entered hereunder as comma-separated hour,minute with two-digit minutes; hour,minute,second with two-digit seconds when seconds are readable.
10,53
